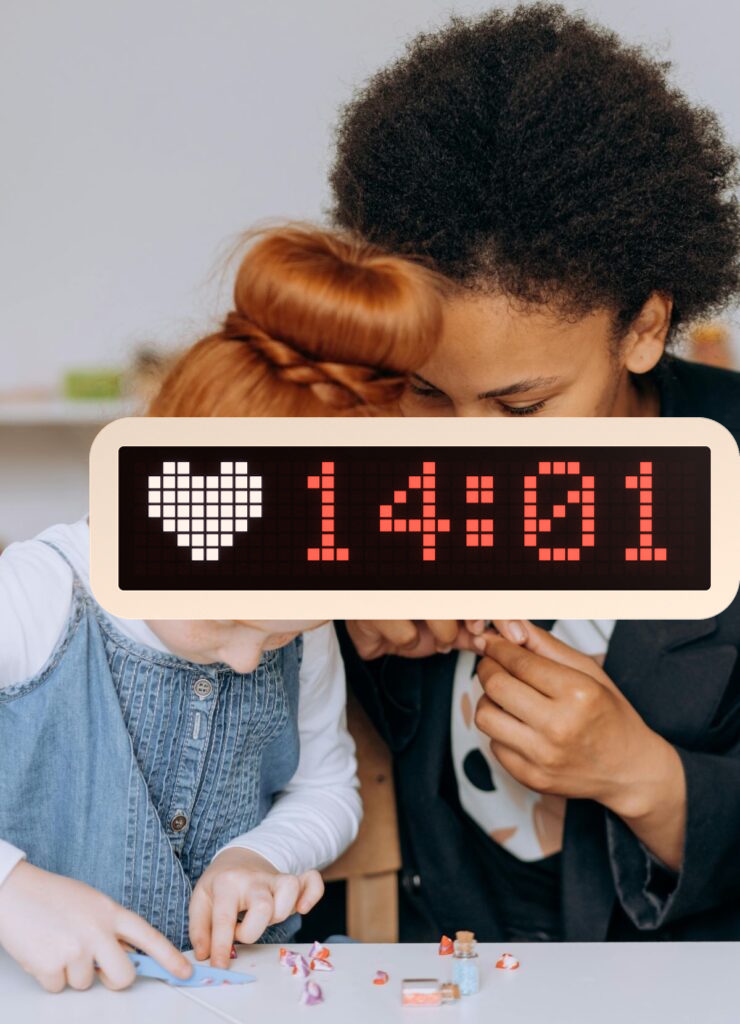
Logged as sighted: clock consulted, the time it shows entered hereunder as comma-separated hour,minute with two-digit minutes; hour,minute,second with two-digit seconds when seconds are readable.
14,01
